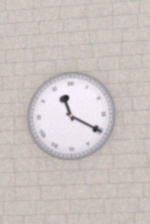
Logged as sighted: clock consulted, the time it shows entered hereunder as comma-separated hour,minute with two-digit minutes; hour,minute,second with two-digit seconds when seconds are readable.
11,20
